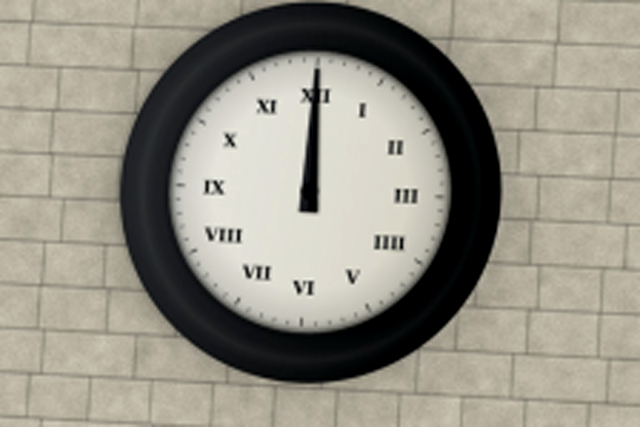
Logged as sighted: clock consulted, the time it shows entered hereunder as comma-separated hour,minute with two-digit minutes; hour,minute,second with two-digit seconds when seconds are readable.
12,00
